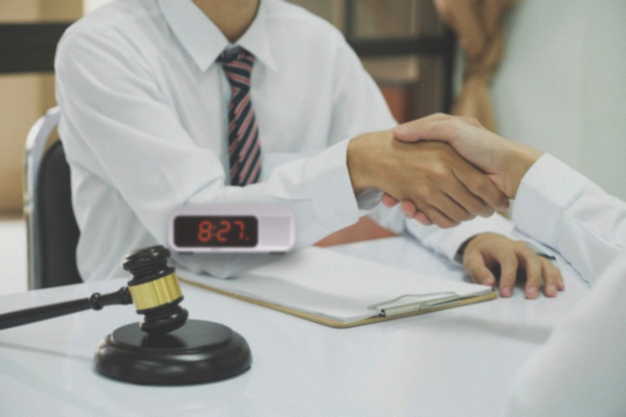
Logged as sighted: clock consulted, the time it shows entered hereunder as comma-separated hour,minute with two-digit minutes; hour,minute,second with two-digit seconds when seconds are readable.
8,27
